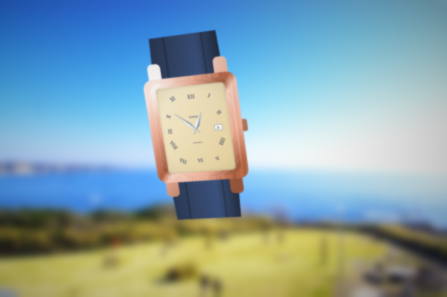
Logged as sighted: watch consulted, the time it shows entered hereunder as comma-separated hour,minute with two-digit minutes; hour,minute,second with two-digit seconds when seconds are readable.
12,52
